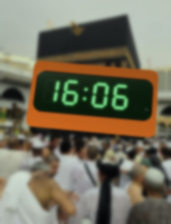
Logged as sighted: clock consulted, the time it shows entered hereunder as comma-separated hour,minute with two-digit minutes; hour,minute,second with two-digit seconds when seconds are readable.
16,06
